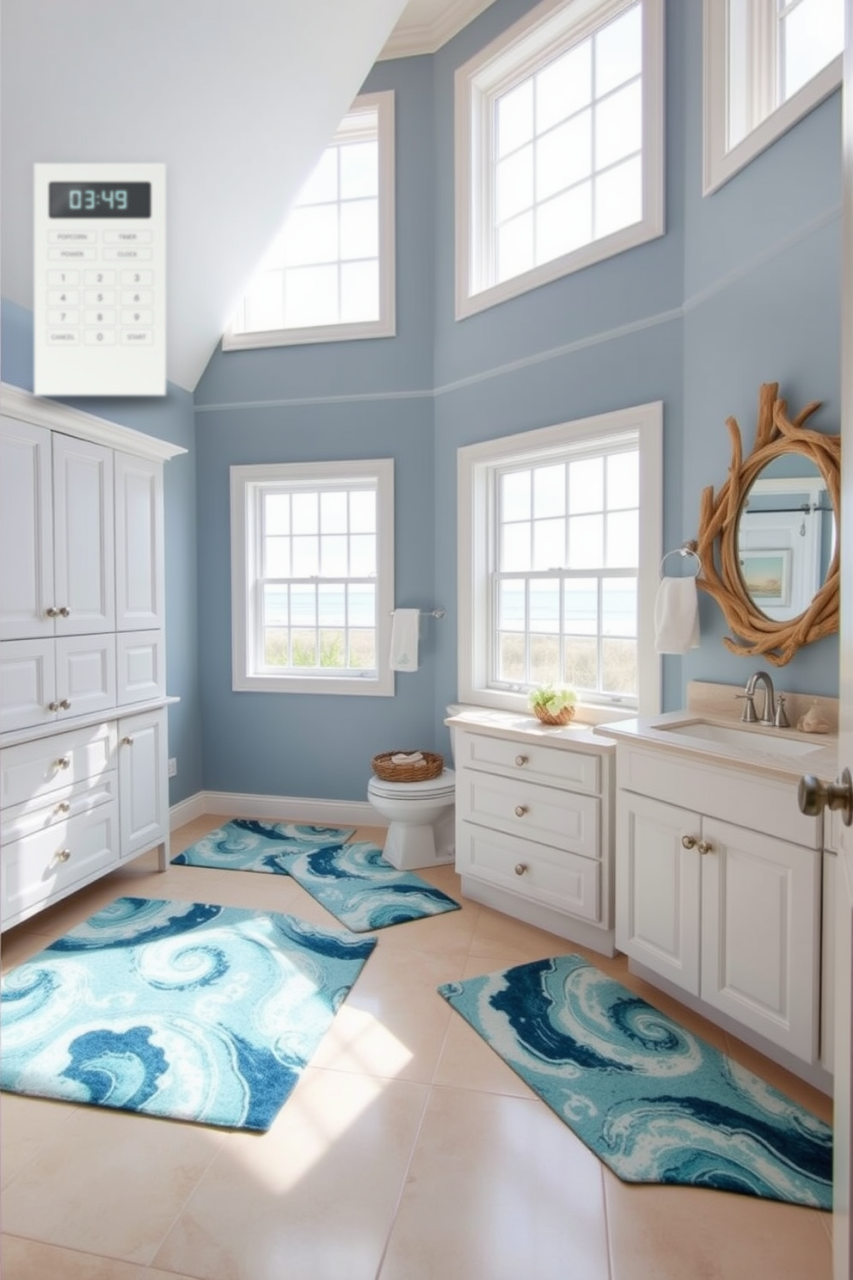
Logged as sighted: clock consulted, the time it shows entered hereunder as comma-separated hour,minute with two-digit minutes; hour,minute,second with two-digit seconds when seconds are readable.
3,49
